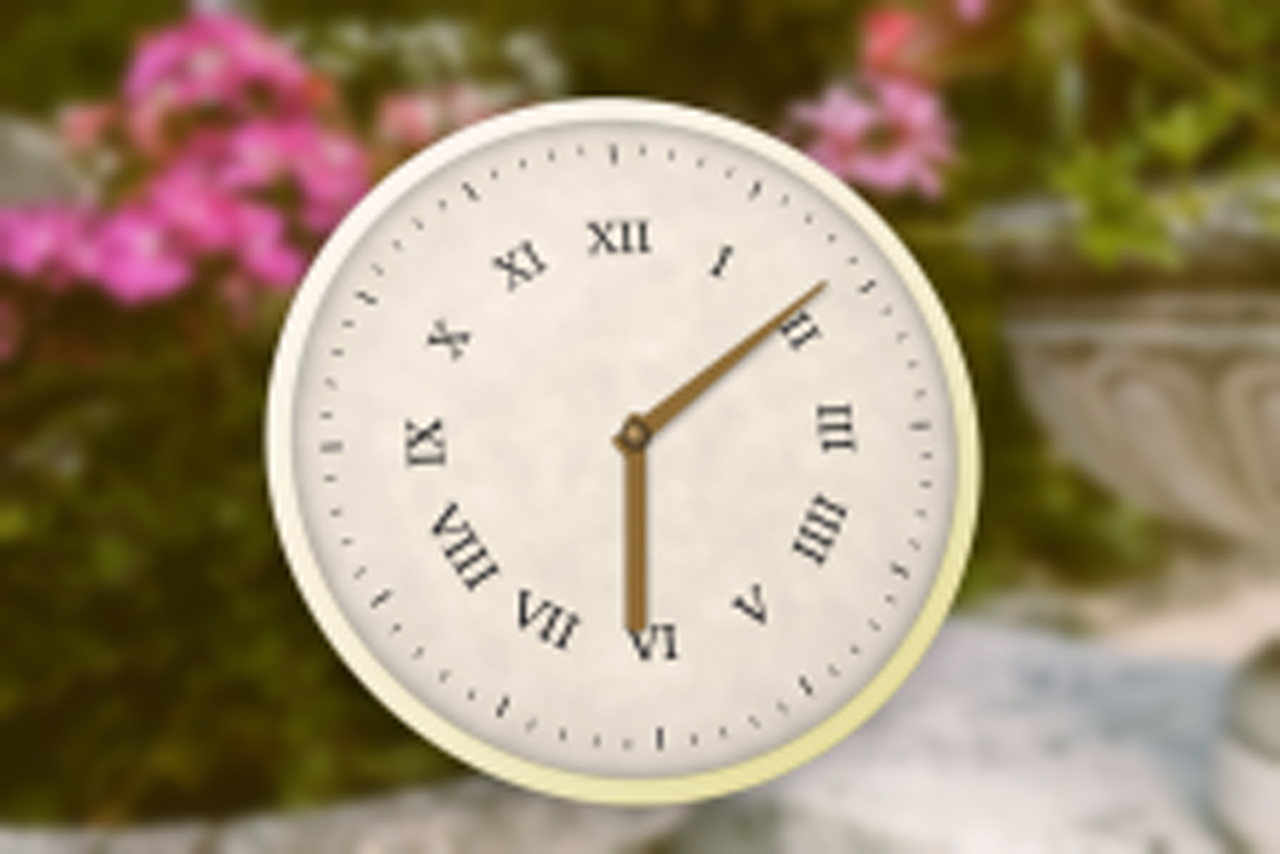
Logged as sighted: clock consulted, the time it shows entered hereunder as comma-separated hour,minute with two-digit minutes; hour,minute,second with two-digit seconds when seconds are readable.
6,09
